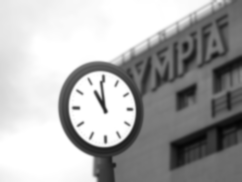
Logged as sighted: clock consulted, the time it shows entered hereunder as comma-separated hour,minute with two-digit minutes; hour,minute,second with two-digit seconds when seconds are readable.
10,59
